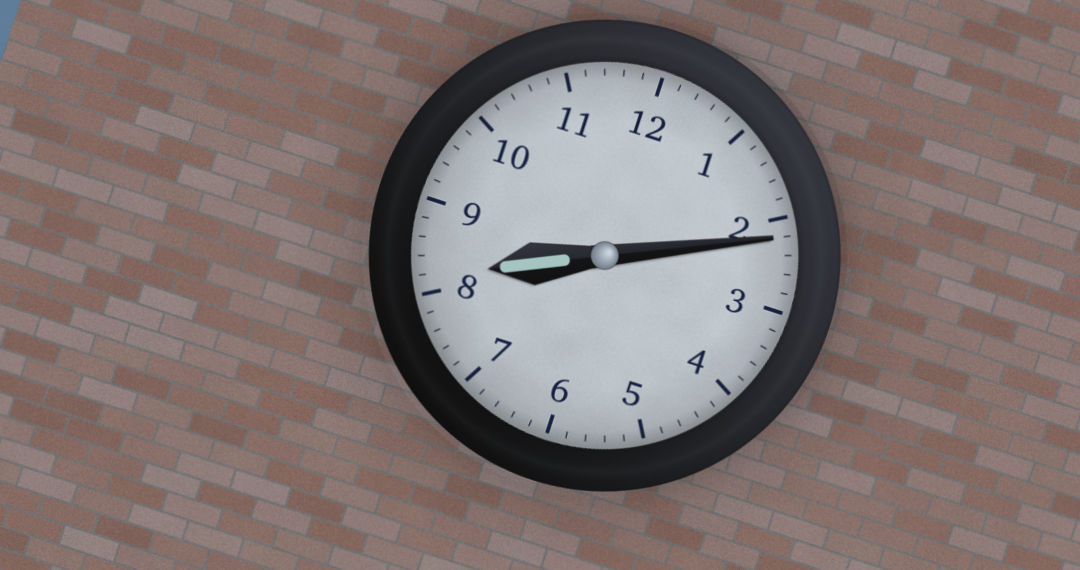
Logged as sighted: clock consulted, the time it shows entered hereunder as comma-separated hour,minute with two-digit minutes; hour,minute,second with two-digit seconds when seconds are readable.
8,11
